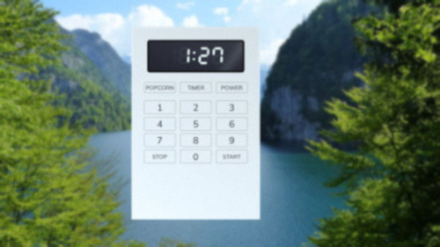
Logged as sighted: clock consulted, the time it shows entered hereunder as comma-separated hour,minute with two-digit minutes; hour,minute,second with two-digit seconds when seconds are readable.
1,27
